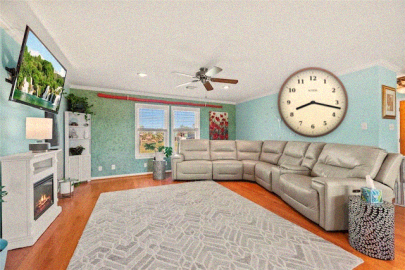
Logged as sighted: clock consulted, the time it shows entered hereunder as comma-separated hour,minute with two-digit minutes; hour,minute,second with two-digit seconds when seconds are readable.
8,17
